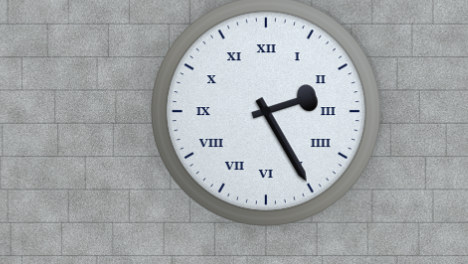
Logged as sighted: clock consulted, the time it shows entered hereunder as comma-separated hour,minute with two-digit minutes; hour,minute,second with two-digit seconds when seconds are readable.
2,25
